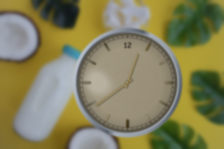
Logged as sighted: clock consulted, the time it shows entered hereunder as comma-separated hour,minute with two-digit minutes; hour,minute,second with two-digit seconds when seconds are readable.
12,39
